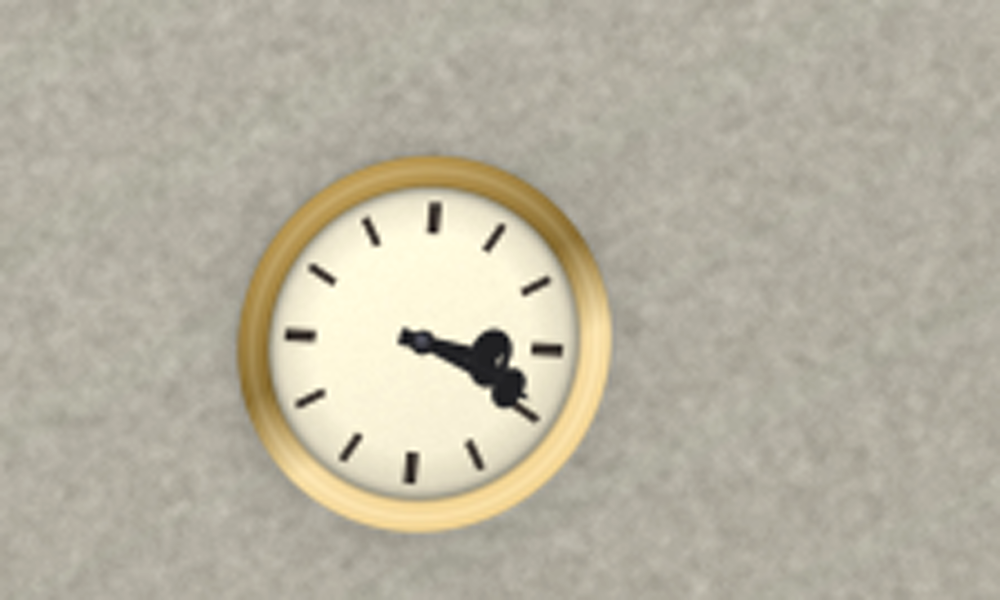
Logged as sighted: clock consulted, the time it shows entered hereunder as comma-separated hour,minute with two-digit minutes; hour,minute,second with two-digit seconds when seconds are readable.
3,19
